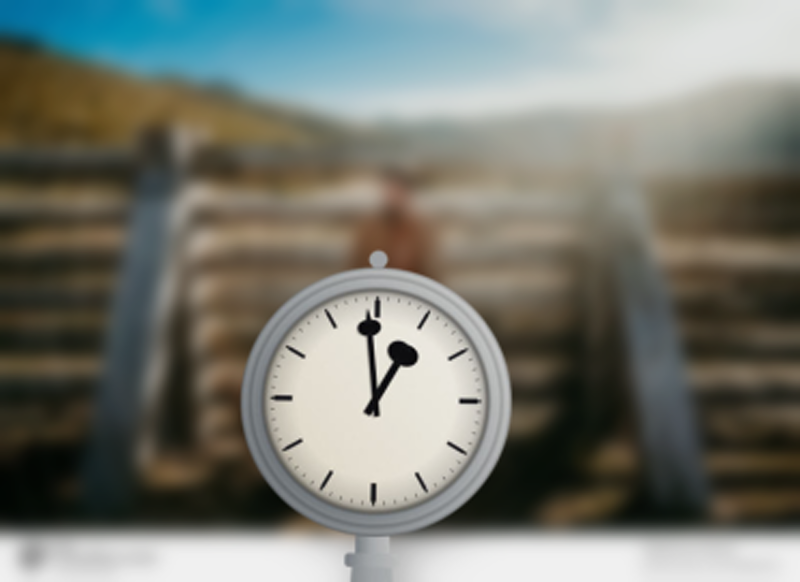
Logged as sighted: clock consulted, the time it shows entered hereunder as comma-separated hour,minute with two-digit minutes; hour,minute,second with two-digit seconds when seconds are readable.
12,59
